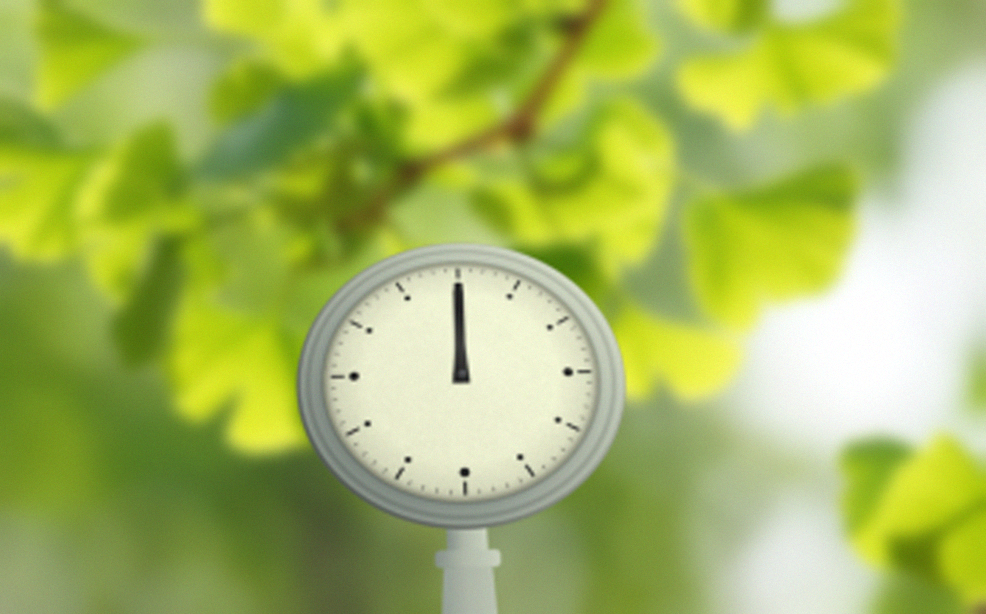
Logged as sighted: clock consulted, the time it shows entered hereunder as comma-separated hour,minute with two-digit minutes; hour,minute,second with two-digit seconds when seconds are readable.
12,00
